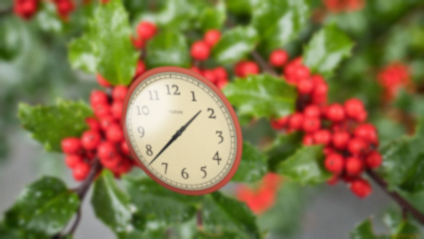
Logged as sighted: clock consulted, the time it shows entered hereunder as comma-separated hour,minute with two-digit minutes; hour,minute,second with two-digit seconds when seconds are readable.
1,38
